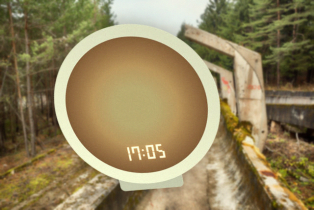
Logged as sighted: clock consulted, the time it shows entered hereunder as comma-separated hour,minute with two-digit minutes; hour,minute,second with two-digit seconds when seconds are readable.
17,05
